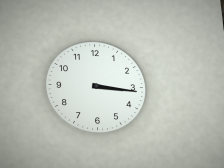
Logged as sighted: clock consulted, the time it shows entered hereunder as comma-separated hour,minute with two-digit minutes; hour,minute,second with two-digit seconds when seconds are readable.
3,16
